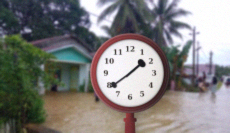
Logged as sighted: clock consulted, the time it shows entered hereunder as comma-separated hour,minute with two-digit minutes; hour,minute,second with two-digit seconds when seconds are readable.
1,39
